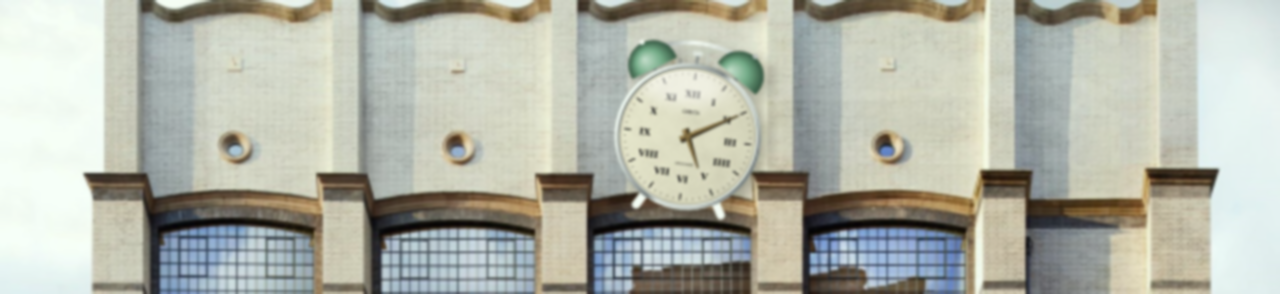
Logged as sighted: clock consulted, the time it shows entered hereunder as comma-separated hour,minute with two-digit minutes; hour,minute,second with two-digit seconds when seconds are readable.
5,10
